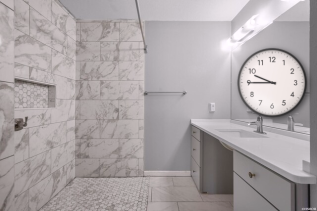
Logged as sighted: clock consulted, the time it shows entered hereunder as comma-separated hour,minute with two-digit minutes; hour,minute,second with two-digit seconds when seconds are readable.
9,45
